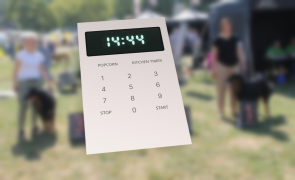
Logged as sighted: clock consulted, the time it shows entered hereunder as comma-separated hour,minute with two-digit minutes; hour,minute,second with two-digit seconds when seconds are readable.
14,44
